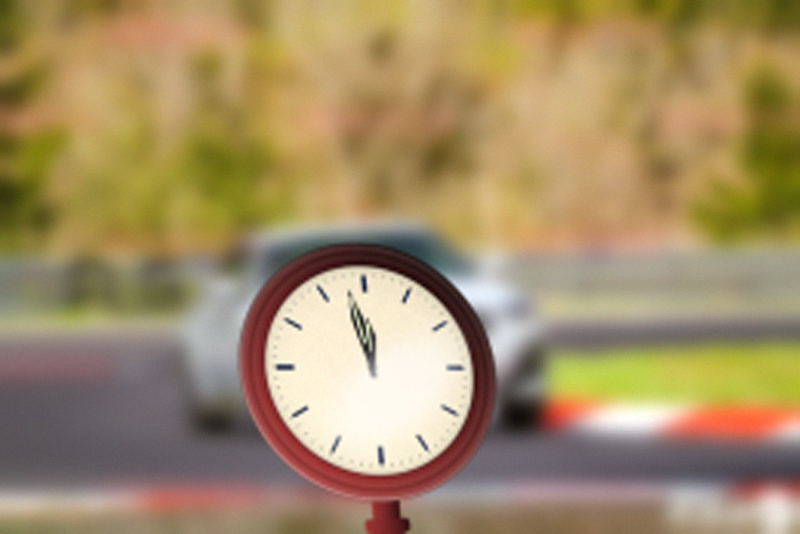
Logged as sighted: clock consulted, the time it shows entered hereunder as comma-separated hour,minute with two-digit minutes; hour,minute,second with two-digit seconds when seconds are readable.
11,58
